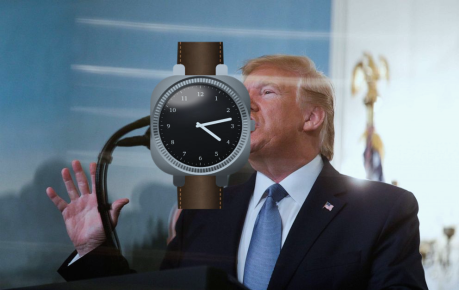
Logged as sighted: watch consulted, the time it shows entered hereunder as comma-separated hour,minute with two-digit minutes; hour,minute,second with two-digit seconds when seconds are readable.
4,13
